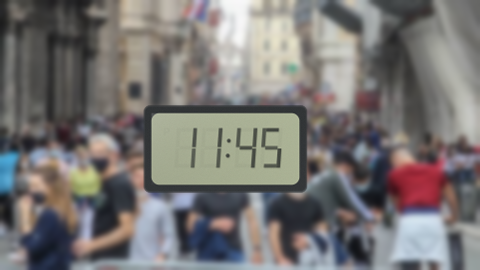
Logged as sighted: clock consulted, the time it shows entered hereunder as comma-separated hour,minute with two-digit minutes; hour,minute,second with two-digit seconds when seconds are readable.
11,45
